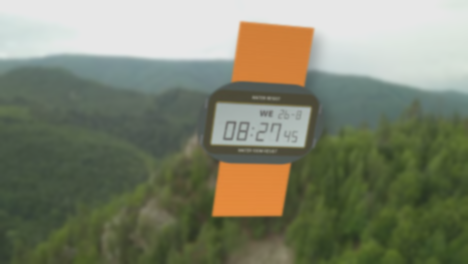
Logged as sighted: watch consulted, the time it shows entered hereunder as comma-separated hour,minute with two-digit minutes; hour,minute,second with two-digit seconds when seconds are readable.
8,27,45
